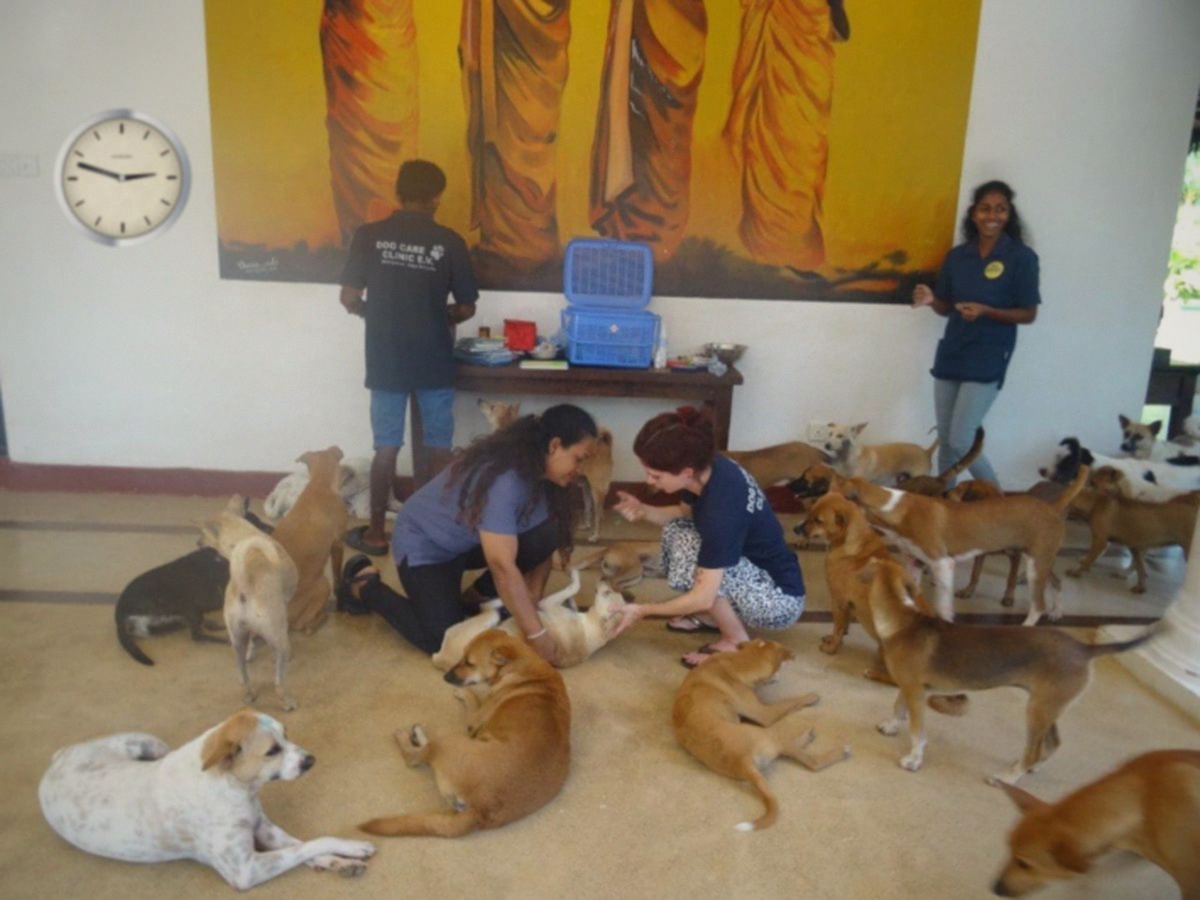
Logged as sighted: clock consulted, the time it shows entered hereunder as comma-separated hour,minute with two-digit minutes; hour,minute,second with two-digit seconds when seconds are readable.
2,48
